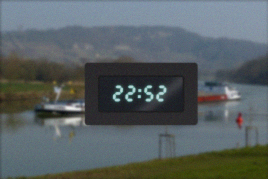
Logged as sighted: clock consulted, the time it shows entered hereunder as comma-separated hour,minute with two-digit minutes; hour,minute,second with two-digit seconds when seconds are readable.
22,52
